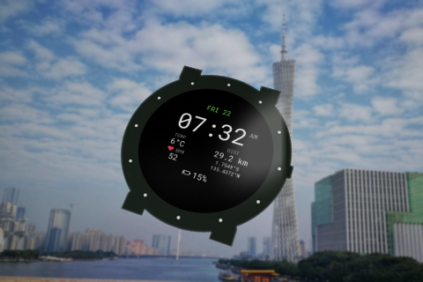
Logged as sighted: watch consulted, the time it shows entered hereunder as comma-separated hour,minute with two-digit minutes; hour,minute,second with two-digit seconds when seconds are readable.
7,32
